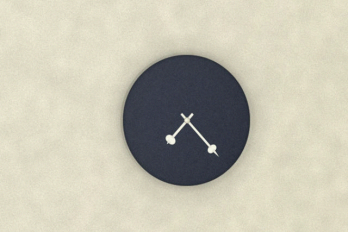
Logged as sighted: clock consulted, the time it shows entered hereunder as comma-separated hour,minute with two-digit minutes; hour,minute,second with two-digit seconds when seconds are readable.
7,23
